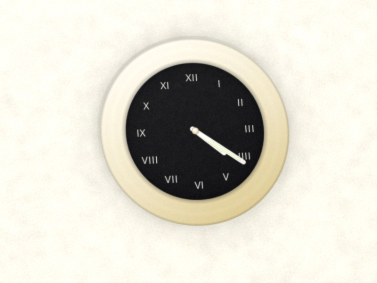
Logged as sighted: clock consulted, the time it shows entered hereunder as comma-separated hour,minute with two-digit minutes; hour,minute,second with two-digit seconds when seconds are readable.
4,21
